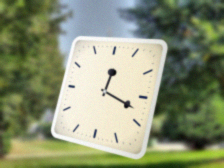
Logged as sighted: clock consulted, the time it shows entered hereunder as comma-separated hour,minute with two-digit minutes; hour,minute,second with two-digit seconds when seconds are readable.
12,18
